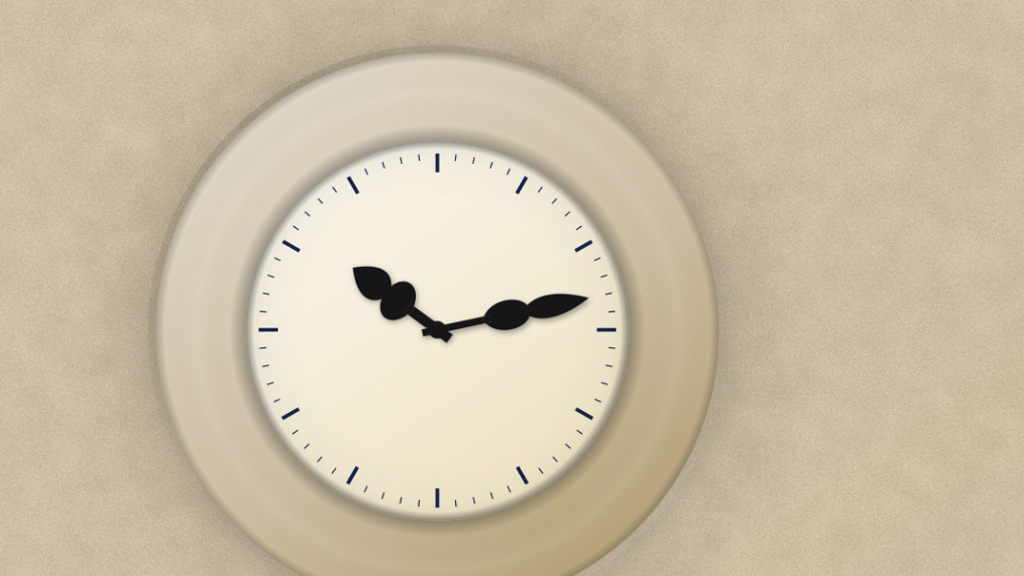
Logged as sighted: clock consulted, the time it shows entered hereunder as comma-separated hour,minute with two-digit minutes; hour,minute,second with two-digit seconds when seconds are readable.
10,13
